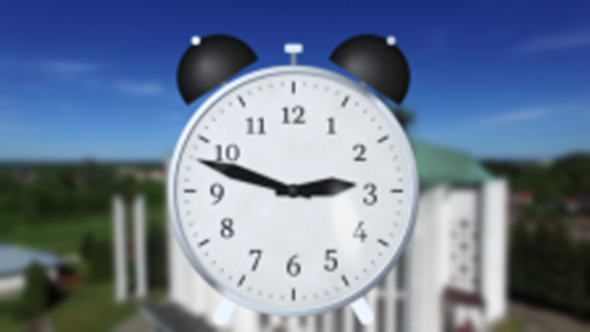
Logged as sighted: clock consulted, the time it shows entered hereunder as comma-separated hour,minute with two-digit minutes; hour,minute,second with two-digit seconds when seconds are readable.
2,48
